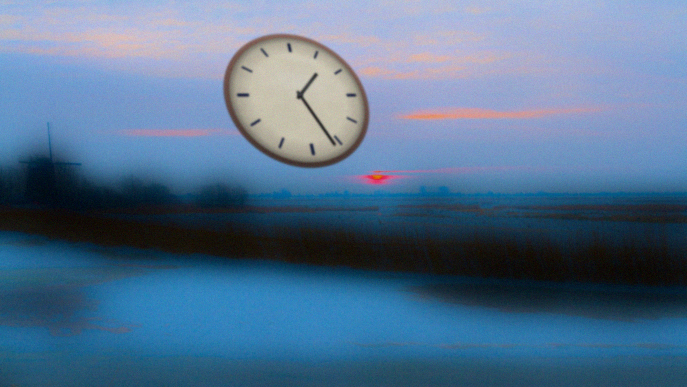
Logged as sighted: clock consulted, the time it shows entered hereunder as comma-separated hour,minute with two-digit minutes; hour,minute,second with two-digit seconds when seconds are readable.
1,26
